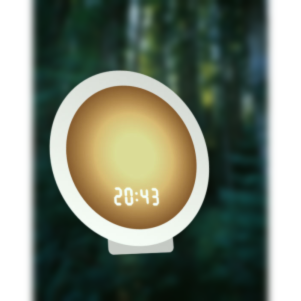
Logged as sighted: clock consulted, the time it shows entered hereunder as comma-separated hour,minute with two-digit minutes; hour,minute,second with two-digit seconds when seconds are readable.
20,43
